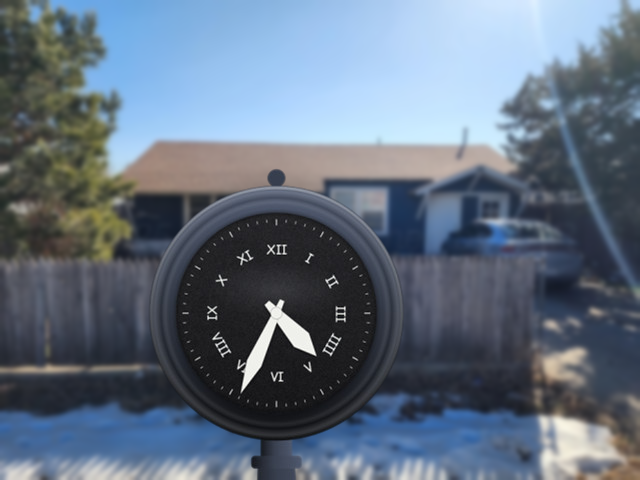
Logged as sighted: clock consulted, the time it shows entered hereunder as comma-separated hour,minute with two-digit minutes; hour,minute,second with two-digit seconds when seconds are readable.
4,34
